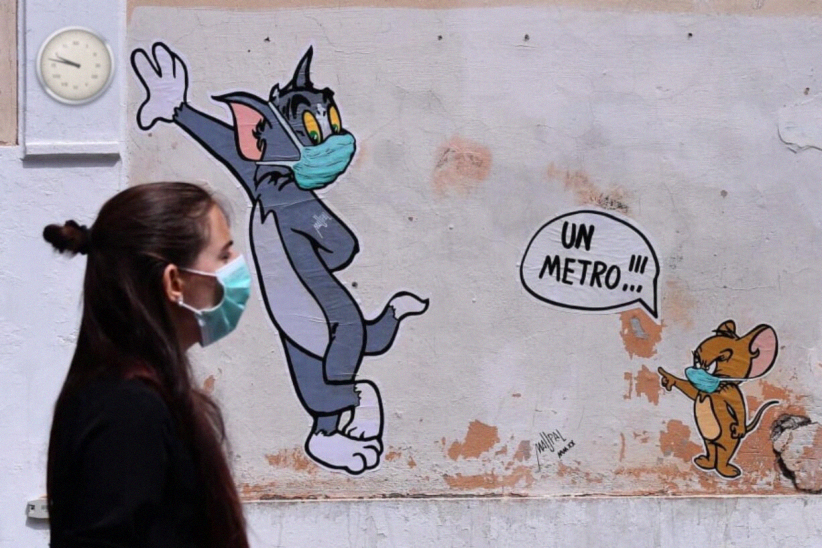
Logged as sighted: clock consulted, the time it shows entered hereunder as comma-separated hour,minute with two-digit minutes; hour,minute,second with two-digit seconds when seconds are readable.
9,47
